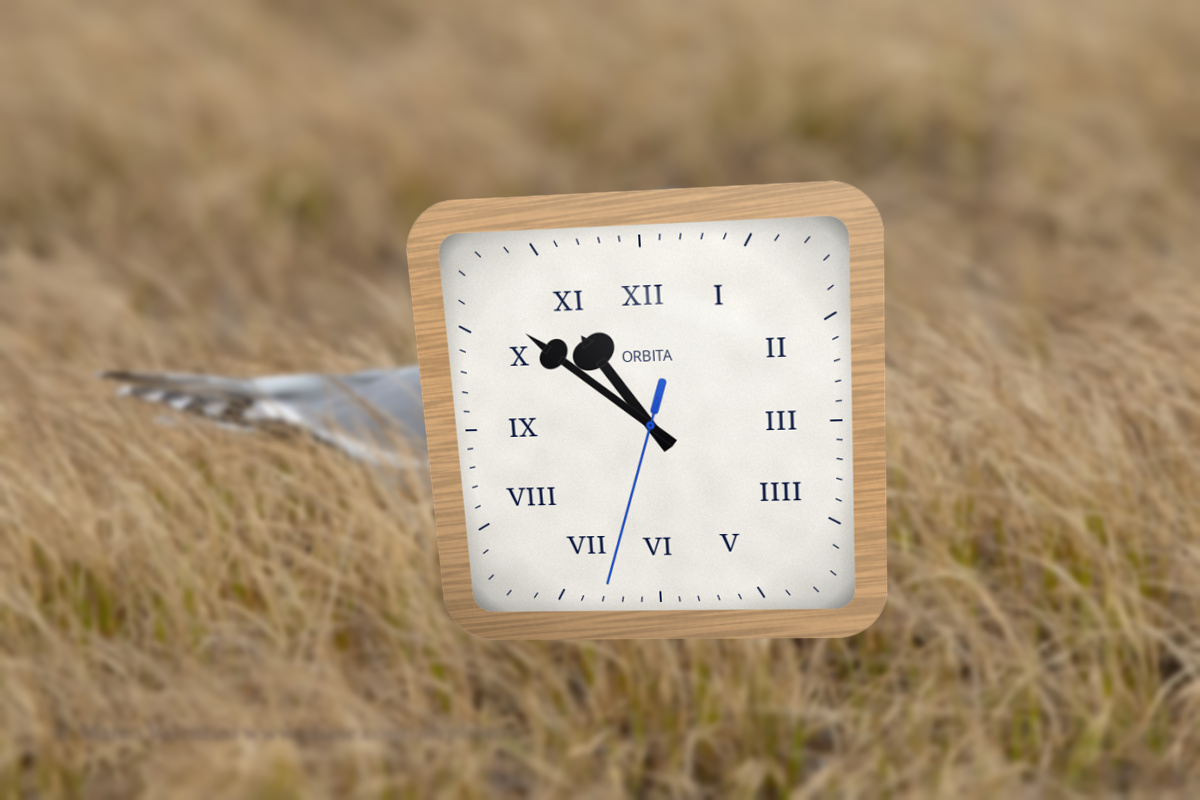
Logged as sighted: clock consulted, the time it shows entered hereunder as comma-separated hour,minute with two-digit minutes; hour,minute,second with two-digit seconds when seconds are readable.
10,51,33
